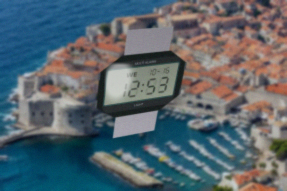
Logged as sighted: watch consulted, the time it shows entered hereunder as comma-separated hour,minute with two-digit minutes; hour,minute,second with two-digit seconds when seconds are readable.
12,53
